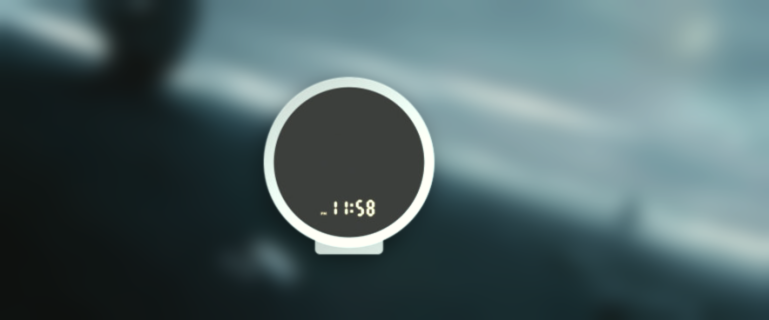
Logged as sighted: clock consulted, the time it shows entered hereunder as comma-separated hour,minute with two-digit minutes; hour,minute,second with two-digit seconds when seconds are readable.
11,58
